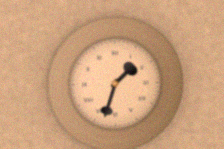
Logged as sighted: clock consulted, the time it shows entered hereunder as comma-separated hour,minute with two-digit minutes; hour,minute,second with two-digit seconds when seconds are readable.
1,33
